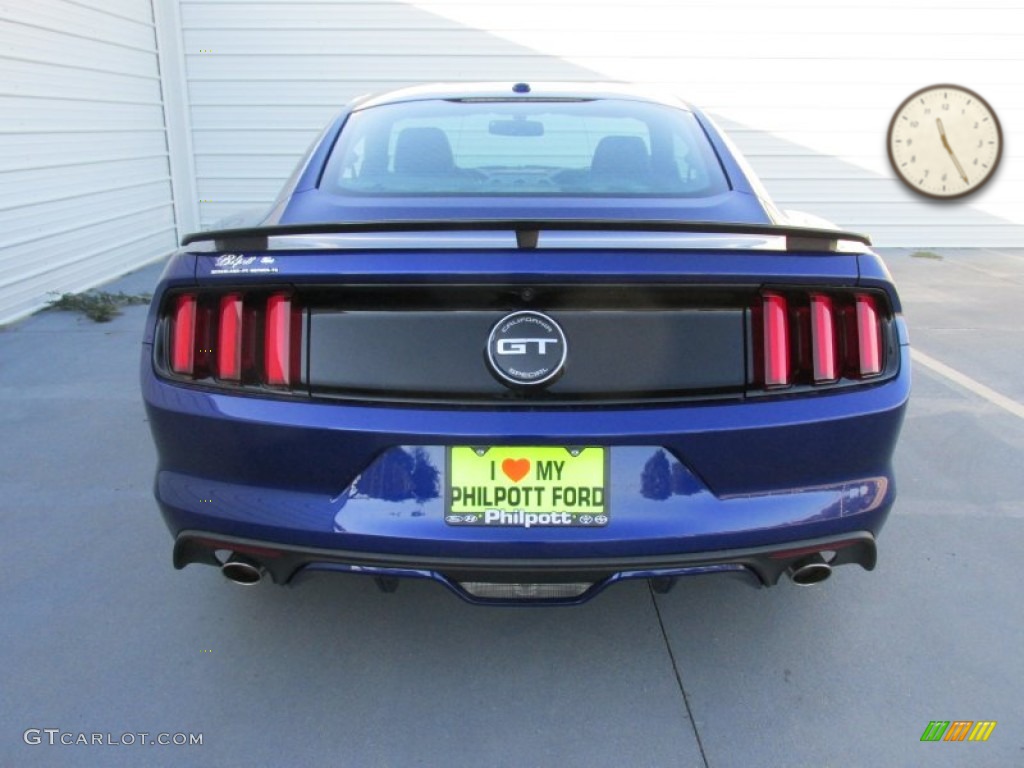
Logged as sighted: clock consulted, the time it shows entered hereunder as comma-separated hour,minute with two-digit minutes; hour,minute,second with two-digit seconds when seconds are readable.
11,25
